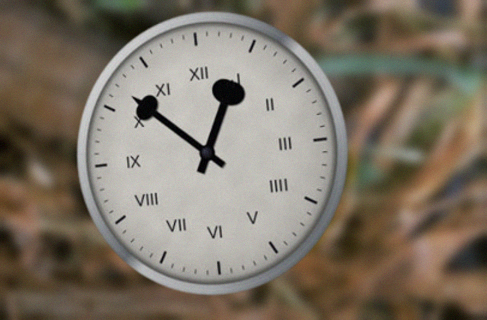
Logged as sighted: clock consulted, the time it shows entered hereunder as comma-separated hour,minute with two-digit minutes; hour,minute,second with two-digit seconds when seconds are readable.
12,52
